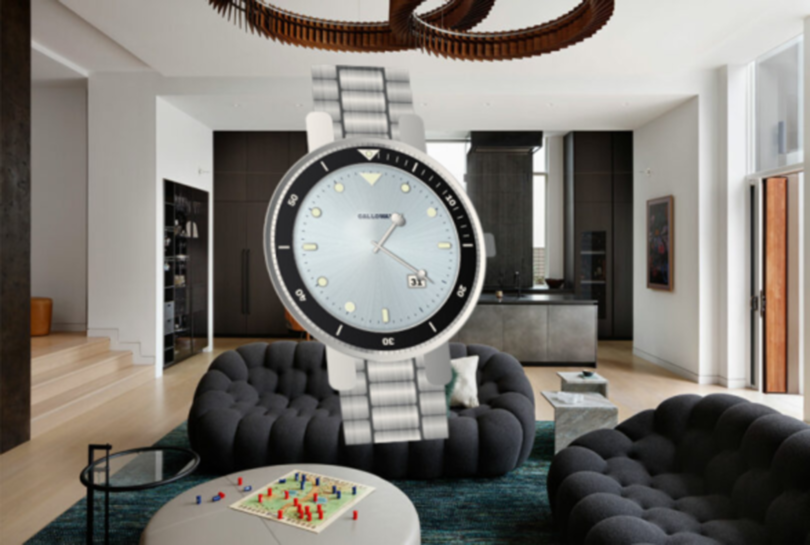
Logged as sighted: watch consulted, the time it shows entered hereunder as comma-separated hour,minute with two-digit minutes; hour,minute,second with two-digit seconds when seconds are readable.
1,21
